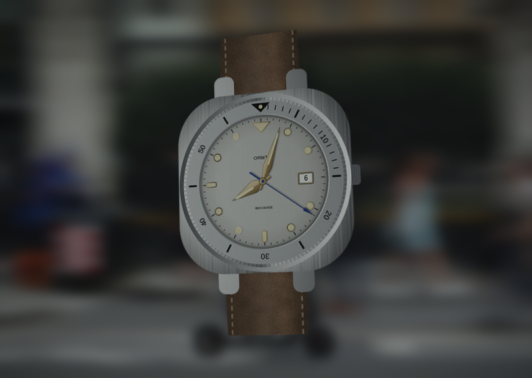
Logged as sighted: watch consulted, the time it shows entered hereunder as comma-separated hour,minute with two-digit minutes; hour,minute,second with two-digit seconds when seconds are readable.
8,03,21
